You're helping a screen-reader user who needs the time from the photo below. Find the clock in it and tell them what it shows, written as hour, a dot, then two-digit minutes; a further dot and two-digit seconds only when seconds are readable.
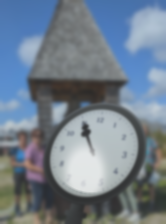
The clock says 10.55
